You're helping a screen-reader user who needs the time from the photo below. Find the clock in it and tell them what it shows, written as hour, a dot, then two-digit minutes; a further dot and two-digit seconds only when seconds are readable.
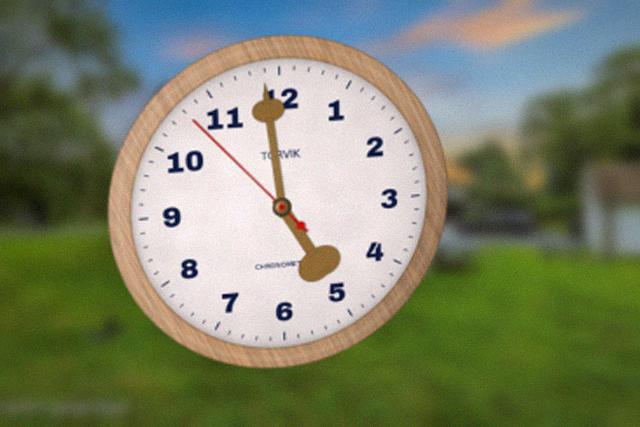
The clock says 4.58.53
